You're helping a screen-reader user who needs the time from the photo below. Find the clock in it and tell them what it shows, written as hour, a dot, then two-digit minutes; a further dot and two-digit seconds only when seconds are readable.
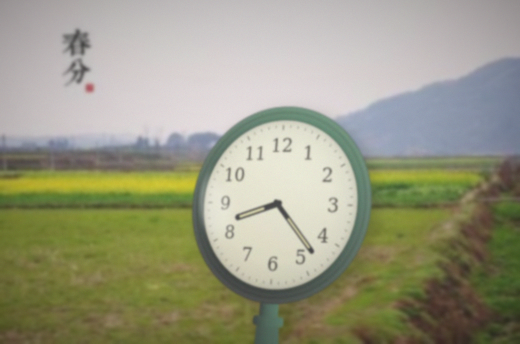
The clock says 8.23
